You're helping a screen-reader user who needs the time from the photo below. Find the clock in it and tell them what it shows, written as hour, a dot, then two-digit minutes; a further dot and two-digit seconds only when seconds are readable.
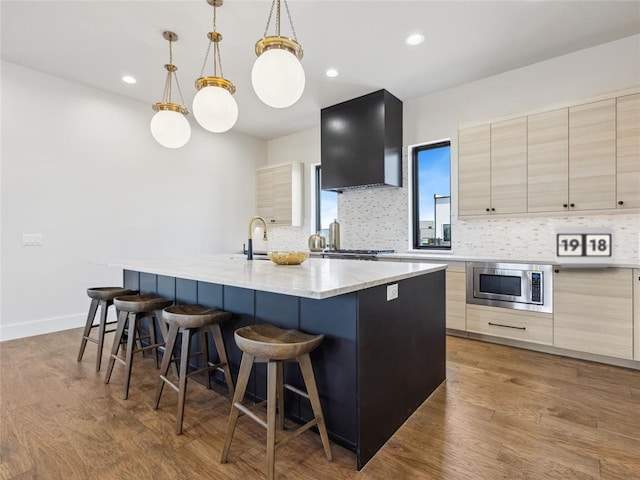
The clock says 19.18
